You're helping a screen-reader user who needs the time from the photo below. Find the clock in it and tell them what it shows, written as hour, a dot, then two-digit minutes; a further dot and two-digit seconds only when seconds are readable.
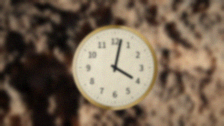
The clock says 4.02
